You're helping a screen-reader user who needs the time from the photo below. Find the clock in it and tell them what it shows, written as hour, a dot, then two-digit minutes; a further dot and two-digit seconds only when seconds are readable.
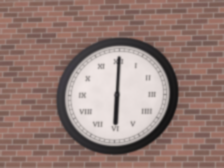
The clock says 6.00
